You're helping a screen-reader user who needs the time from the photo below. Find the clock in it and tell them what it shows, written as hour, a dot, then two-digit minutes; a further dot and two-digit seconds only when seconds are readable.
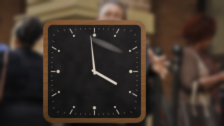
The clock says 3.59
